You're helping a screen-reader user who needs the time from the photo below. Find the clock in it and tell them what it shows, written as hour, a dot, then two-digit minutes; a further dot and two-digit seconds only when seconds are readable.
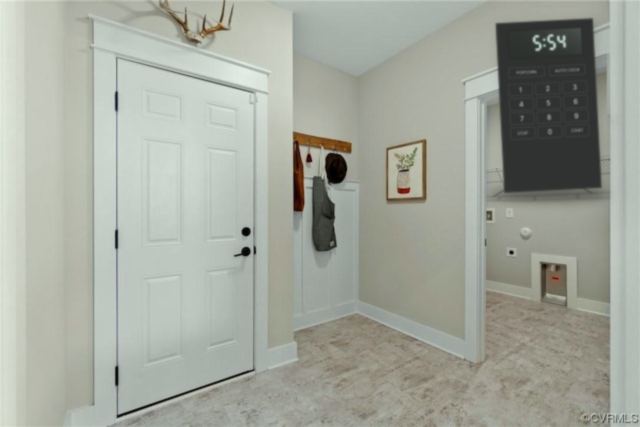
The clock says 5.54
